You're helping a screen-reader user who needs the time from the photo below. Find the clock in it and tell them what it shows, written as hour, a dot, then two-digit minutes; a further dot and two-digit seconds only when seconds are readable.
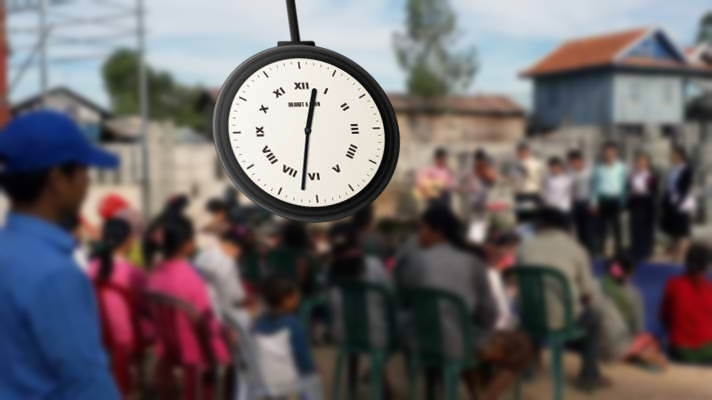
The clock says 12.32
